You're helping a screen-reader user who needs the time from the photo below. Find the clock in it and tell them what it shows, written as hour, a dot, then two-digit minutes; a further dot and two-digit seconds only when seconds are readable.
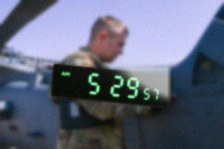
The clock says 5.29.57
